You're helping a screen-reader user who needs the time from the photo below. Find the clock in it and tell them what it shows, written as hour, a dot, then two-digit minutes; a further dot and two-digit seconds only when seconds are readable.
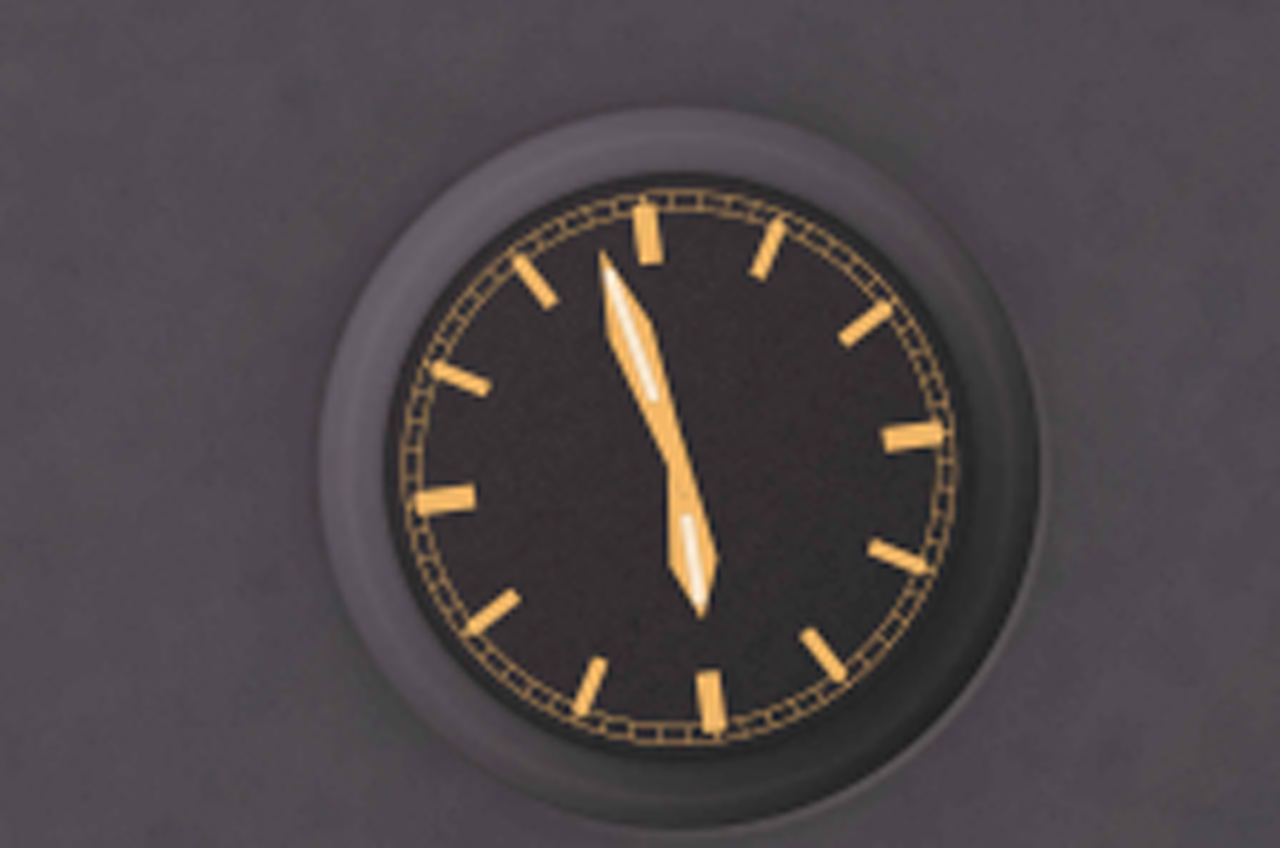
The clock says 5.58
